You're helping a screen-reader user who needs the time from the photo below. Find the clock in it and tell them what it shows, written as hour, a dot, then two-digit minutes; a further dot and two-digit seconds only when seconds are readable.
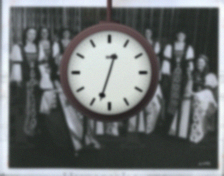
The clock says 12.33
